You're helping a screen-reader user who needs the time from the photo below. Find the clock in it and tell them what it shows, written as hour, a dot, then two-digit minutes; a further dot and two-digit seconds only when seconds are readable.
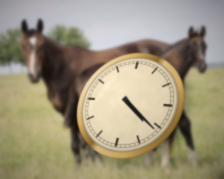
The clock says 4.21
